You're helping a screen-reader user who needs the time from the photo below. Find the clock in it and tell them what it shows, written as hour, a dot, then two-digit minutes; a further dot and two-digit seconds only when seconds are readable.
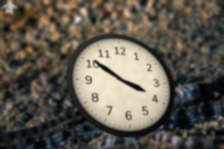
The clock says 3.51
